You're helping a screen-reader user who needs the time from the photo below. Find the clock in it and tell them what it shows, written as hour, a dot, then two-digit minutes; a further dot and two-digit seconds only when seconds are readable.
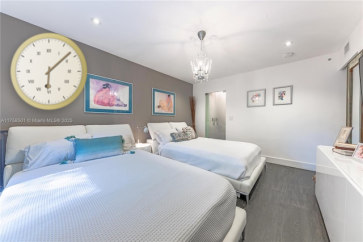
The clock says 6.08
